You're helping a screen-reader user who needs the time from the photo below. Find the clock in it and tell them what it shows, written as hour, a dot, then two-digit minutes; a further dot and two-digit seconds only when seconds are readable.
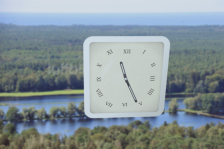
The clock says 11.26
